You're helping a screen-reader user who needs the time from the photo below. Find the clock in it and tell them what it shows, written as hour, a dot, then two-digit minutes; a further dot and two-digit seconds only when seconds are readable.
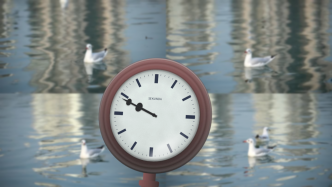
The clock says 9.49
